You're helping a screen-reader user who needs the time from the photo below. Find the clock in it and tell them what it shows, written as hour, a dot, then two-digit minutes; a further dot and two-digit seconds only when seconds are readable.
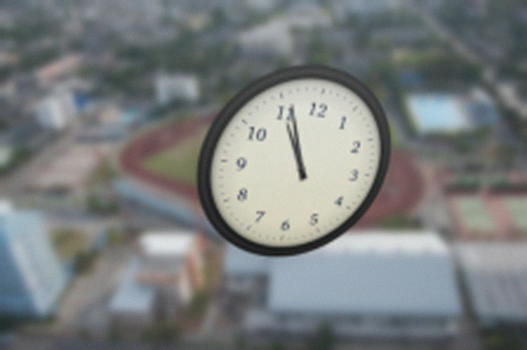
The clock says 10.56
